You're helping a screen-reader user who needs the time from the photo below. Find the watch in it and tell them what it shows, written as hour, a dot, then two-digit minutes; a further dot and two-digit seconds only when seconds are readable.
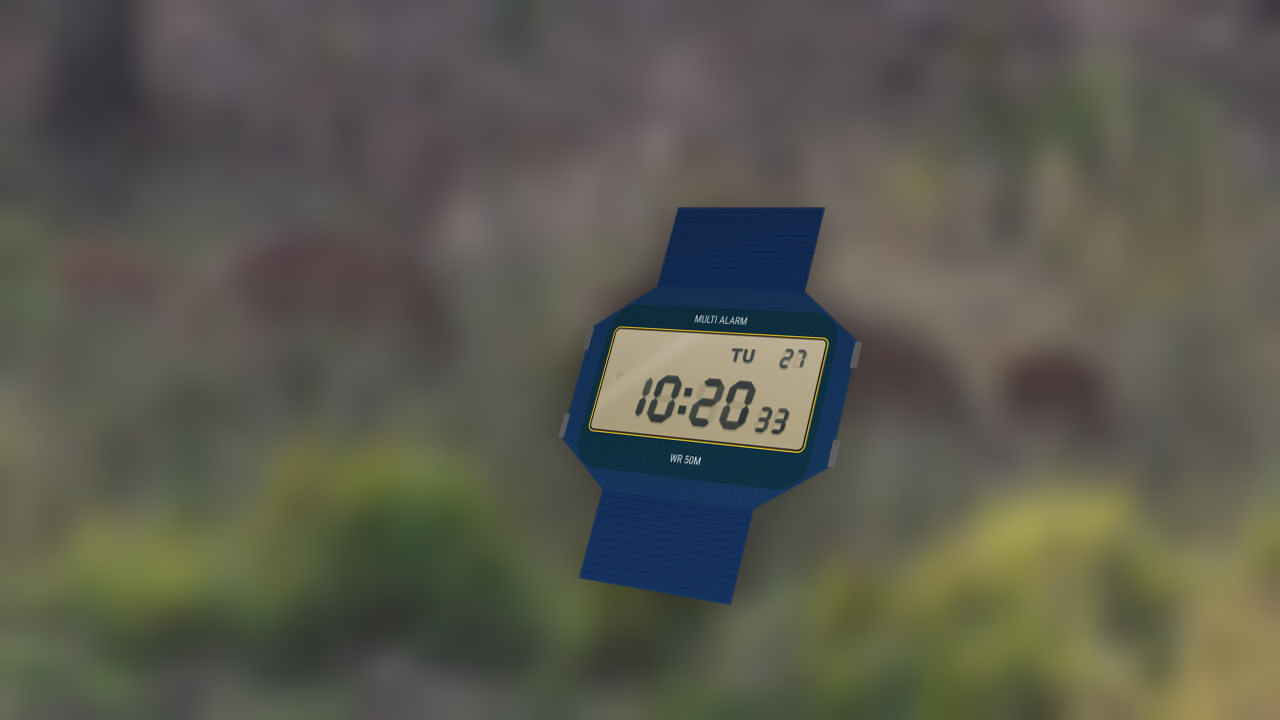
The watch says 10.20.33
